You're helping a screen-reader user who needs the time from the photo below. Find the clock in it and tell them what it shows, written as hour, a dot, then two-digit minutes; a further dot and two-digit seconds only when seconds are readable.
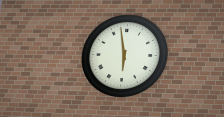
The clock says 5.58
